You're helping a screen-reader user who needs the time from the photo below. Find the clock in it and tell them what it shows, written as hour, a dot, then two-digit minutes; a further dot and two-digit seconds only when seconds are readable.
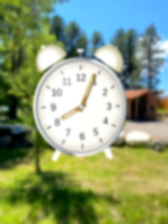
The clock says 8.04
